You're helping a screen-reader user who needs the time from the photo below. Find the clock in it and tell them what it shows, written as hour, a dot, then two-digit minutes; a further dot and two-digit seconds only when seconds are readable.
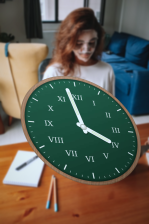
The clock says 3.58
